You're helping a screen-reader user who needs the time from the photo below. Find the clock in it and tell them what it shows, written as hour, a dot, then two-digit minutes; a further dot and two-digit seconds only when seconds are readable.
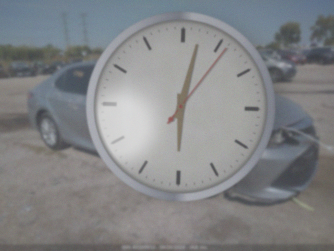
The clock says 6.02.06
